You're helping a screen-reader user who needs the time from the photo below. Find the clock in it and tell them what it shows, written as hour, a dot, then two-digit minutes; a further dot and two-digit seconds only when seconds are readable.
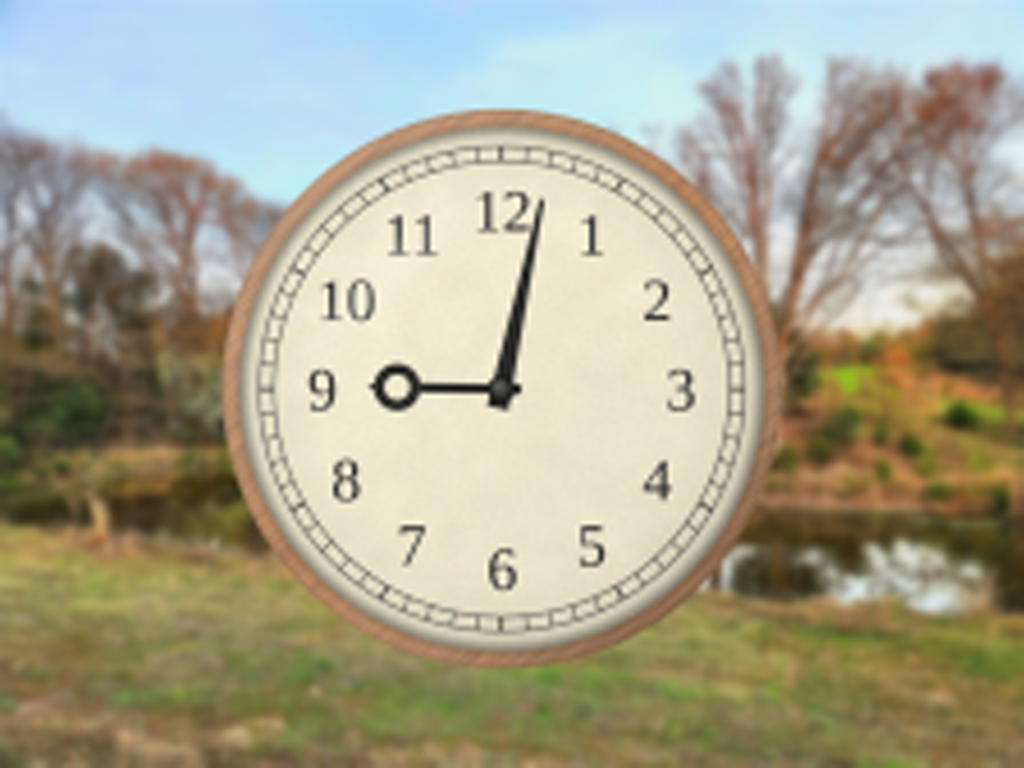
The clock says 9.02
